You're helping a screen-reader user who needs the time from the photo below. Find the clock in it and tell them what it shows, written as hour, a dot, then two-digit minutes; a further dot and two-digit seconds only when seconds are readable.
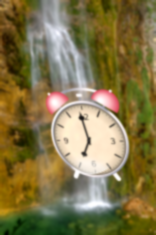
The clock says 6.59
